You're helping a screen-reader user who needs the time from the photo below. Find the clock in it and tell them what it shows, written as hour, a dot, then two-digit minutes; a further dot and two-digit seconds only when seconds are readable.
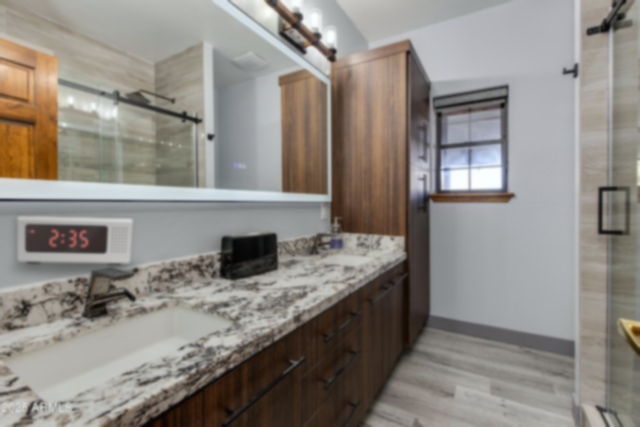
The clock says 2.35
